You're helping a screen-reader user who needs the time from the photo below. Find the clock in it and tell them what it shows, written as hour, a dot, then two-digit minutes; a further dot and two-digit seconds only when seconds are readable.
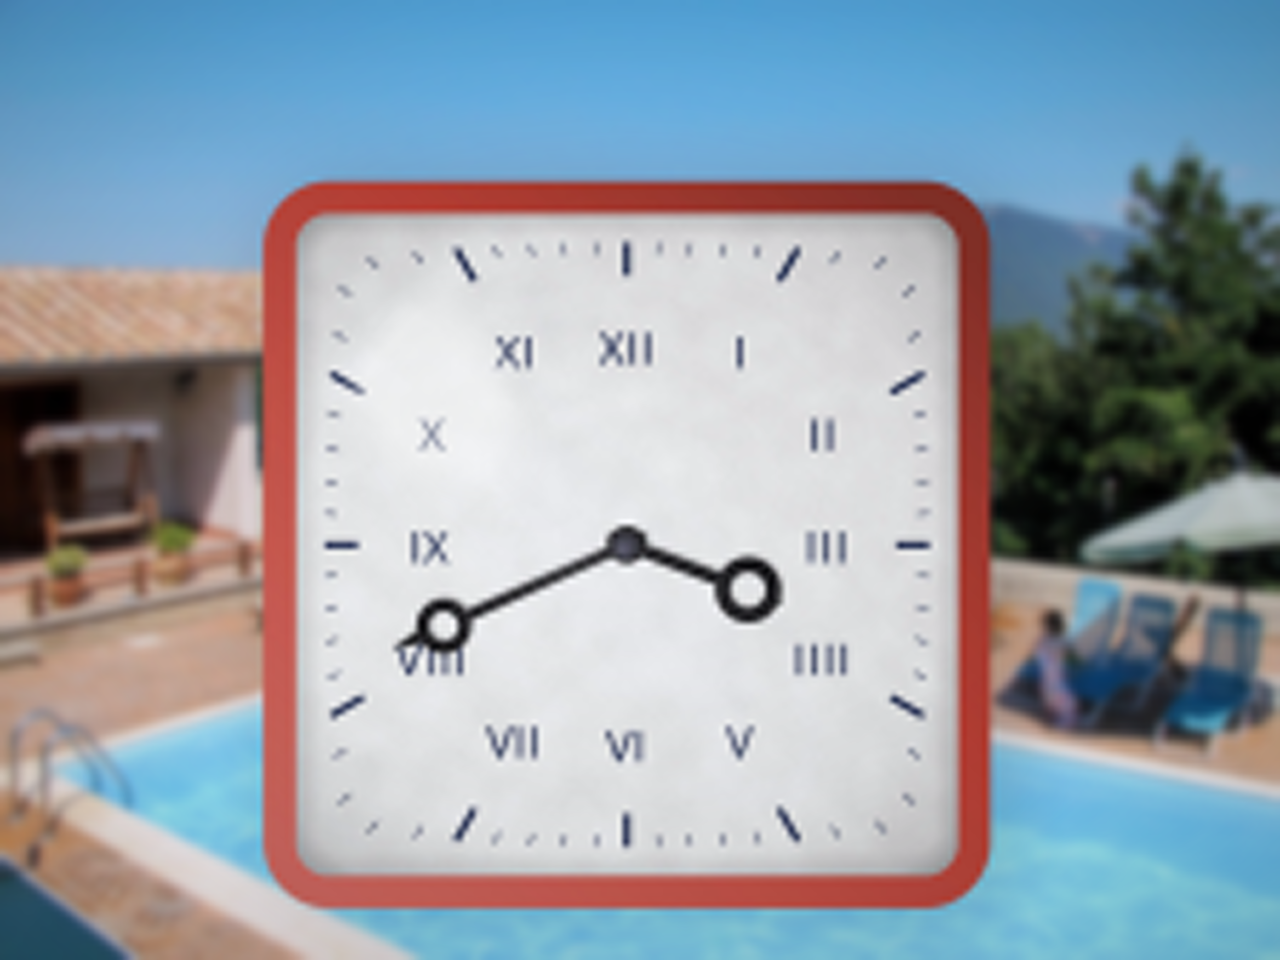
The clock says 3.41
